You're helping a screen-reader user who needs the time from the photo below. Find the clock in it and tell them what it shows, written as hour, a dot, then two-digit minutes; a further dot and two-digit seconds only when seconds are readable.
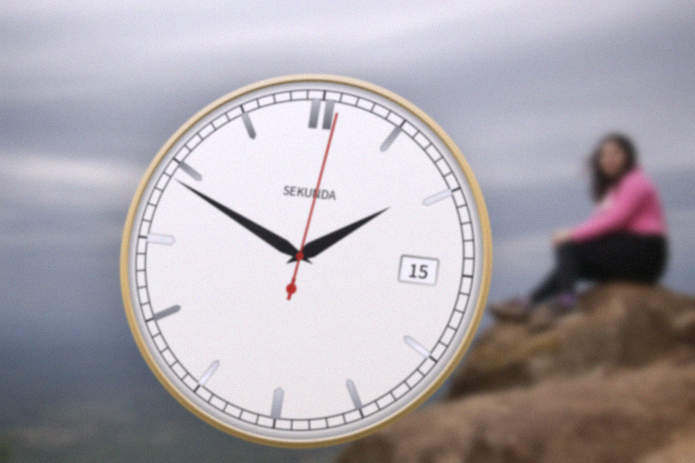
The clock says 1.49.01
